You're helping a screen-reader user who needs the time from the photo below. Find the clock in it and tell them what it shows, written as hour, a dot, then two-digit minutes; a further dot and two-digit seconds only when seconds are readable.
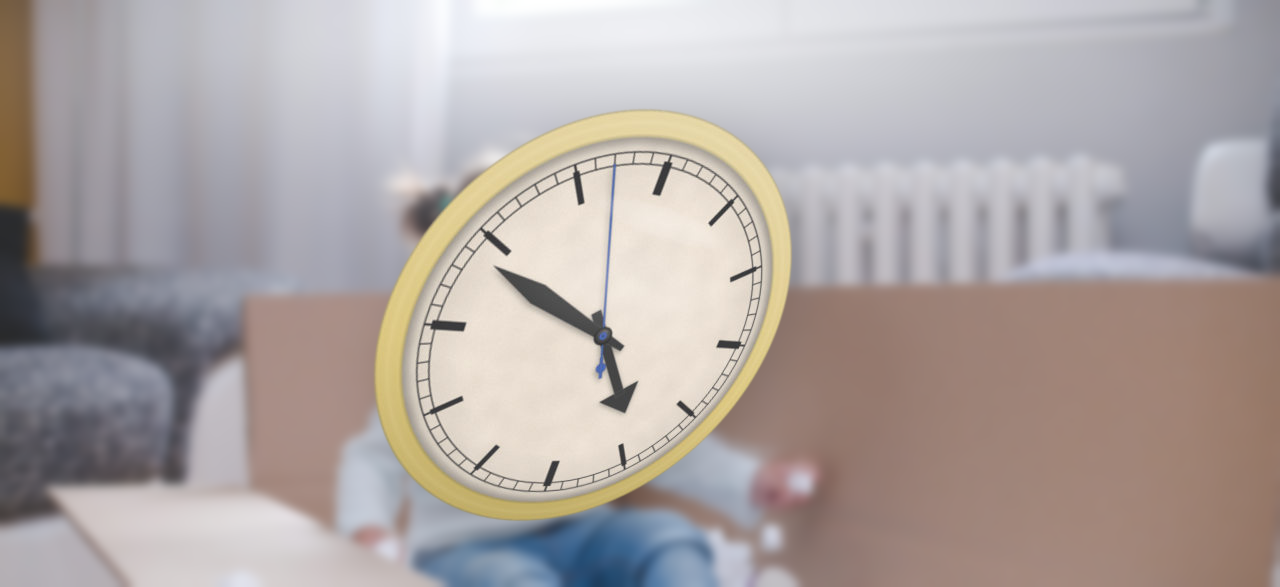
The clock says 4.48.57
